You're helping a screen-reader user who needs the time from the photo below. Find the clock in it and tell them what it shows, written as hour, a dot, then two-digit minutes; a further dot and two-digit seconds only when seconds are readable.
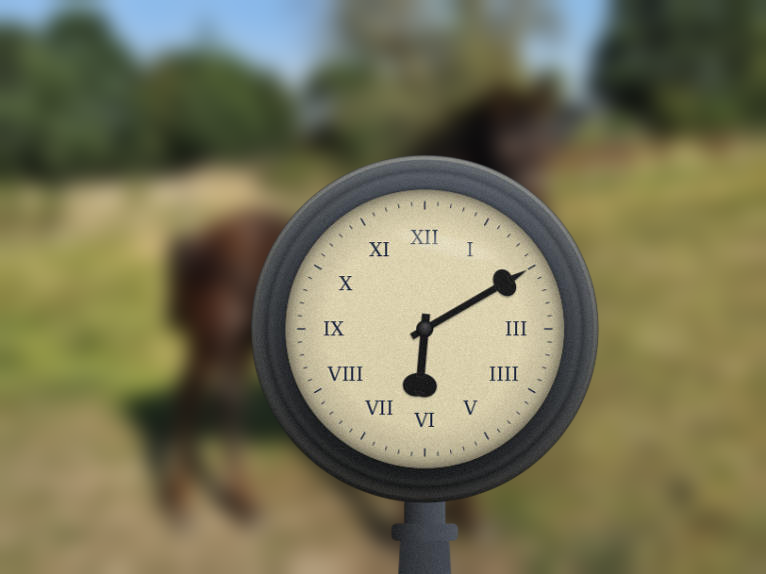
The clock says 6.10
